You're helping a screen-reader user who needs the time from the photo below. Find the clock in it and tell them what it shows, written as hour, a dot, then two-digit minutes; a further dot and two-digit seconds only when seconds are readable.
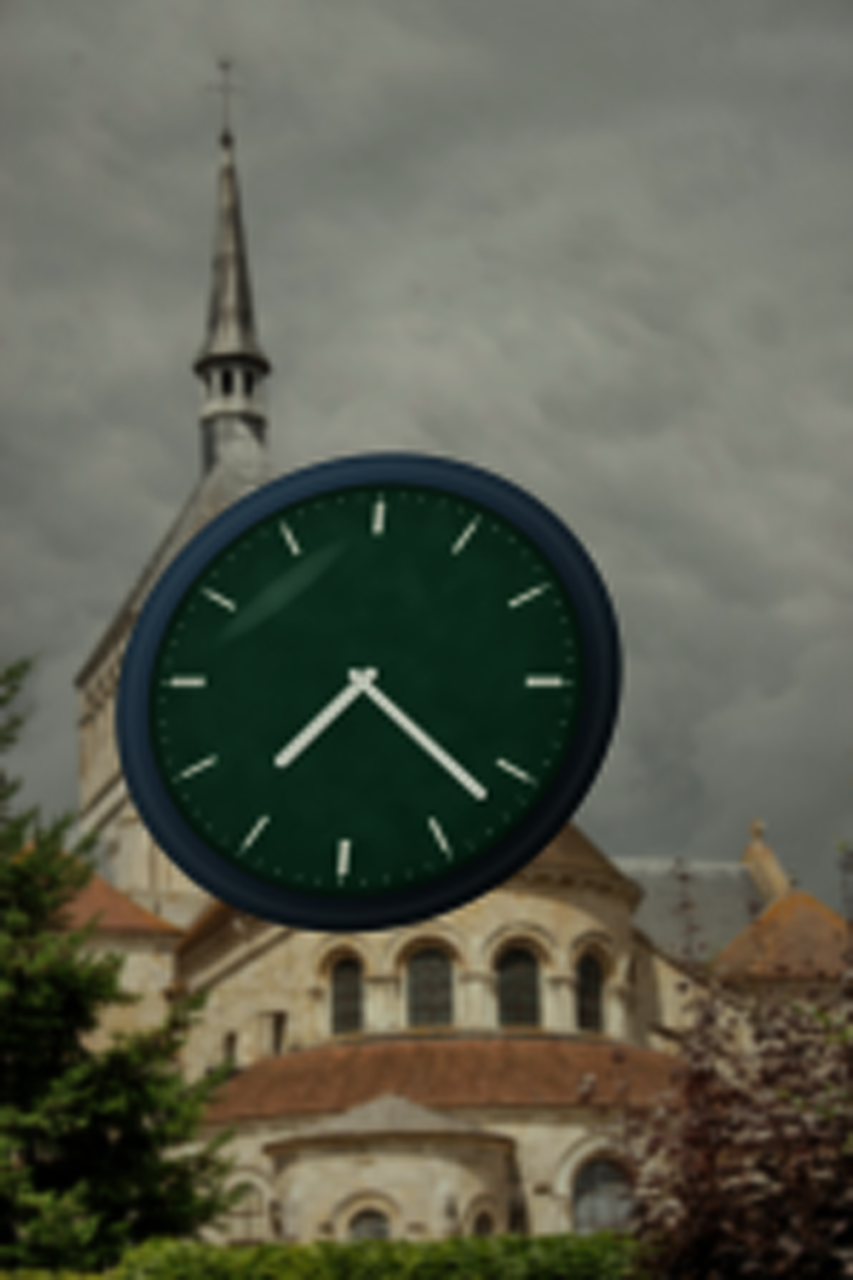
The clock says 7.22
